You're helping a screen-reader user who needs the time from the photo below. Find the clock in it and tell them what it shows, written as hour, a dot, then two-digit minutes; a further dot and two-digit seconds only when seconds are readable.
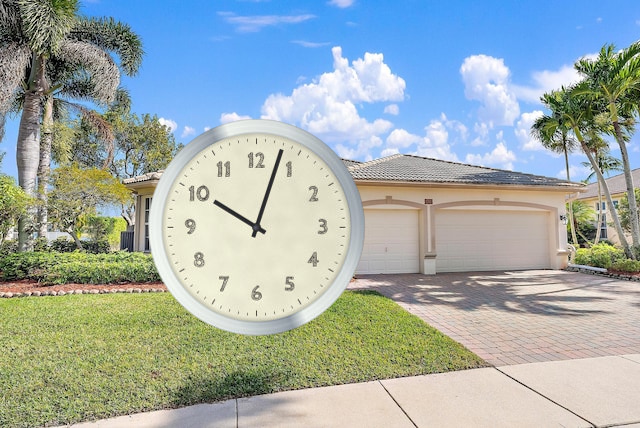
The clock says 10.03
